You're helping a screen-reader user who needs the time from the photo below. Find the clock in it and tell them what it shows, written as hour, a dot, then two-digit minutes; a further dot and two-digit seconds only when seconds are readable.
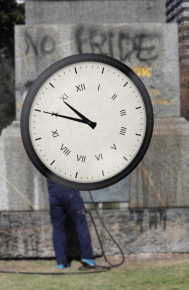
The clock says 10.50
